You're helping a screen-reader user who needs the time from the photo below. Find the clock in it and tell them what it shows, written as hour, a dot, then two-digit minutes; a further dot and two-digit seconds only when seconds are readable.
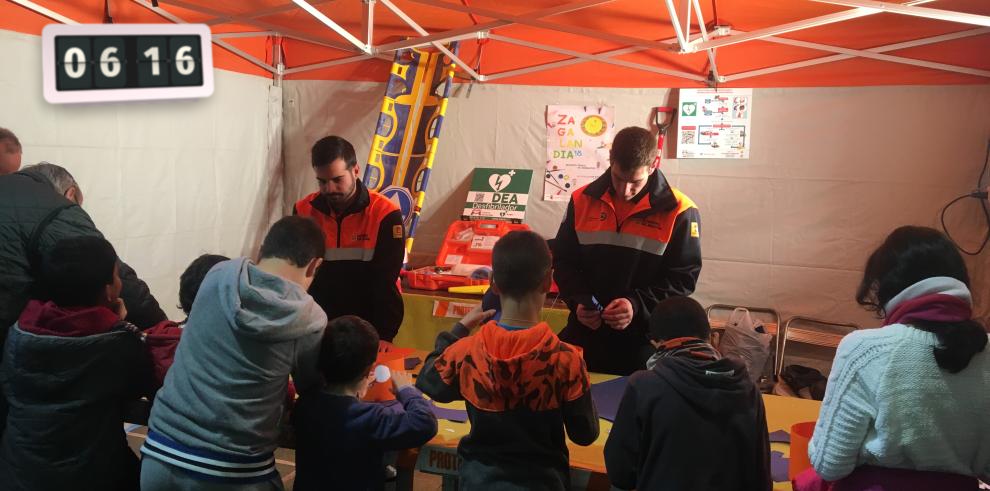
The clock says 6.16
